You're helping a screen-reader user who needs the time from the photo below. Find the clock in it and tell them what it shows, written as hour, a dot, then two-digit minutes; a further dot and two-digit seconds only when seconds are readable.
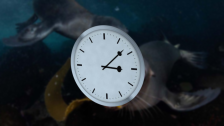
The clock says 3.08
